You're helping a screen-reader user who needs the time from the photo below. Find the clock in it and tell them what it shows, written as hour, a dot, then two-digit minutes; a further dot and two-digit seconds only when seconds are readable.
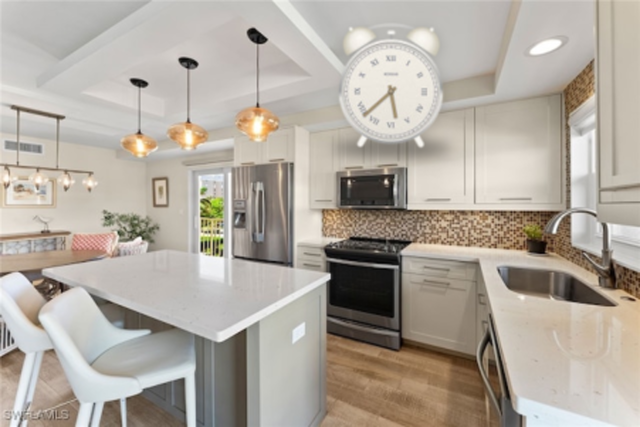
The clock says 5.38
